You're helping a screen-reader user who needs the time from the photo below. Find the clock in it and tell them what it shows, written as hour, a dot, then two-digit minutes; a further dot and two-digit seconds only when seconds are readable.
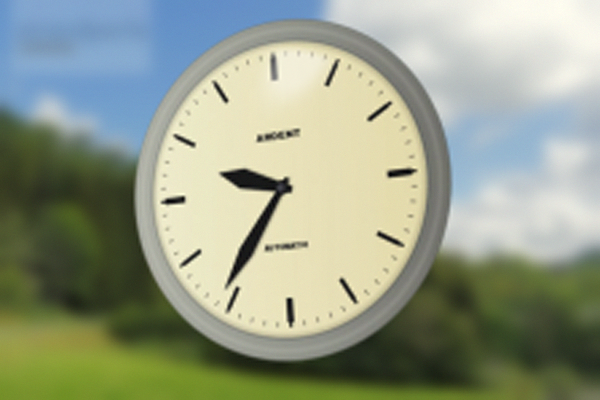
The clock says 9.36
